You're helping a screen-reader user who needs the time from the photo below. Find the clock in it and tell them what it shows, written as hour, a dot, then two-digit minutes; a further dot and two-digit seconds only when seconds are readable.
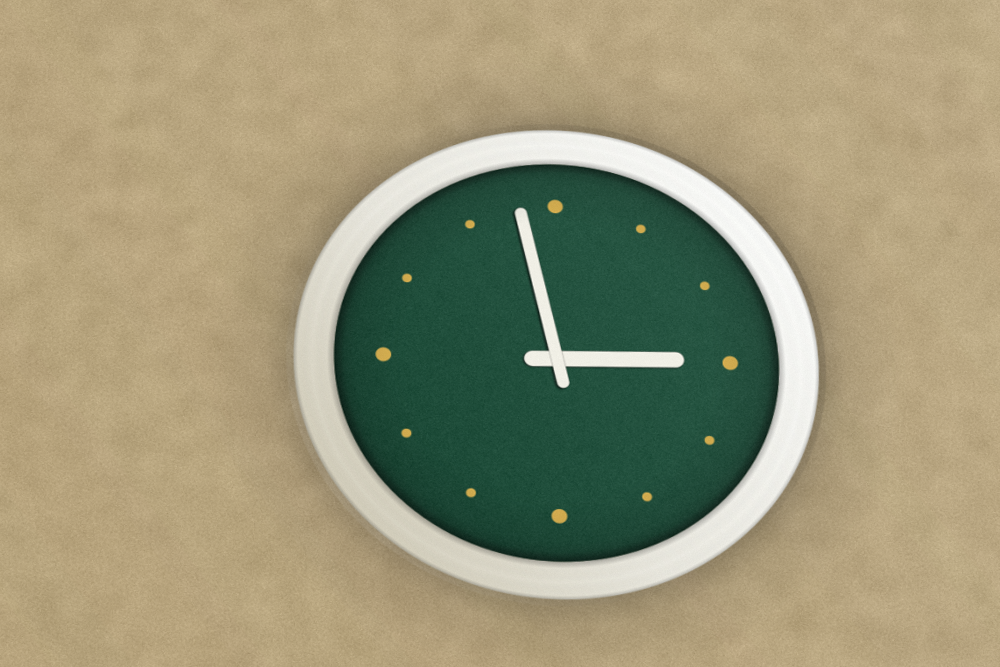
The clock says 2.58
